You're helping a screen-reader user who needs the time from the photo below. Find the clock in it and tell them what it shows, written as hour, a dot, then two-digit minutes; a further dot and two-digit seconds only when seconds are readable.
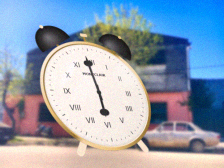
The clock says 5.59
